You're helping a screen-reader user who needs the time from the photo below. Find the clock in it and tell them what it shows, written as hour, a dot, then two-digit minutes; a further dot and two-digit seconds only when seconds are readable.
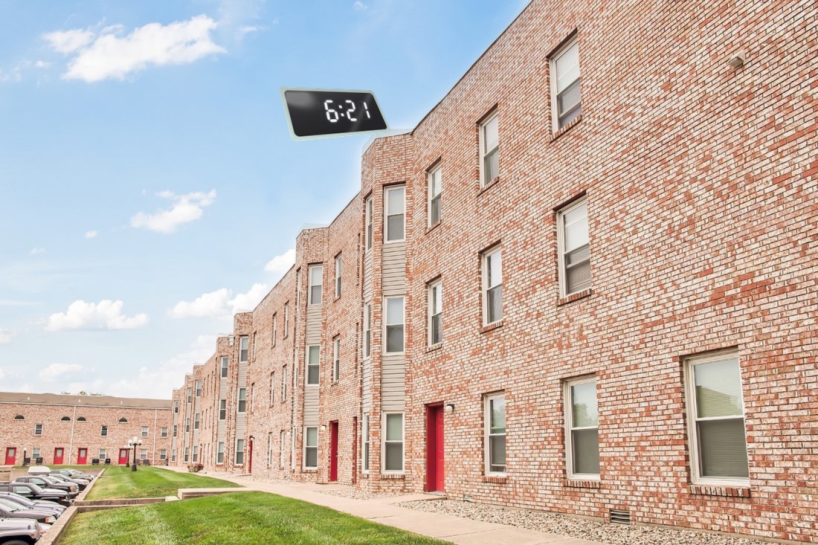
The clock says 6.21
